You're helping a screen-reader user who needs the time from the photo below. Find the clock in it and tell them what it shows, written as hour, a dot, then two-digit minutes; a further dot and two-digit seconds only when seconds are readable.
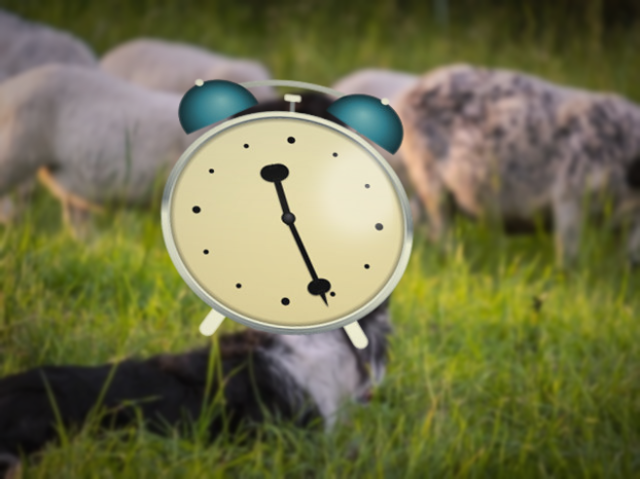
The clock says 11.26
